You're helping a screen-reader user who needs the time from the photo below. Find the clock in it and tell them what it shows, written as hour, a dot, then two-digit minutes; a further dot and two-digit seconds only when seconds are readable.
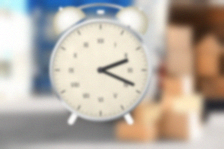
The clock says 2.19
